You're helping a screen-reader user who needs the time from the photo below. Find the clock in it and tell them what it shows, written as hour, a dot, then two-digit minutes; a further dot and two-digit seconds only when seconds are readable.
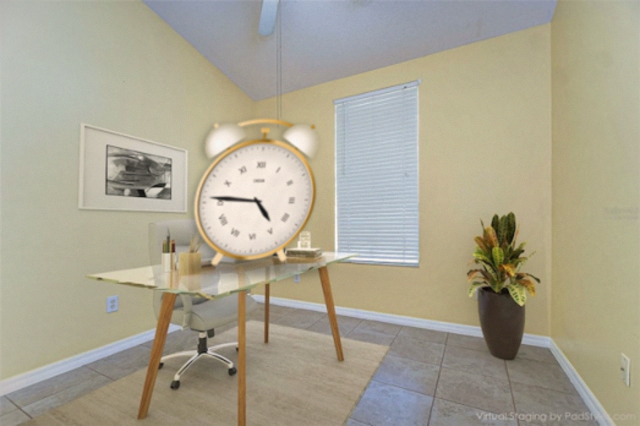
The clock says 4.46
